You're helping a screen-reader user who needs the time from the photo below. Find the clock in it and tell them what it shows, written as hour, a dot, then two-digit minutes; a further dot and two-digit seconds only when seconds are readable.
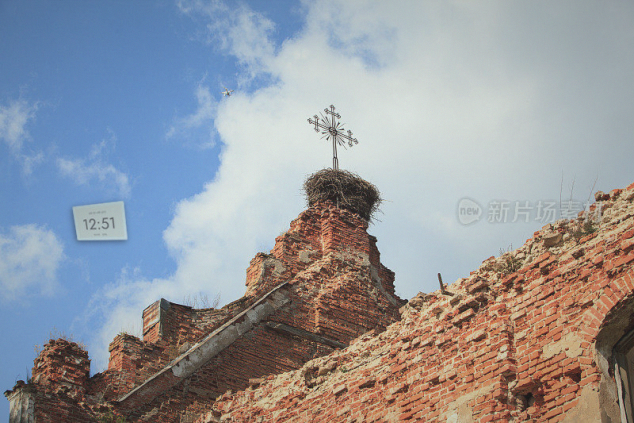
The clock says 12.51
